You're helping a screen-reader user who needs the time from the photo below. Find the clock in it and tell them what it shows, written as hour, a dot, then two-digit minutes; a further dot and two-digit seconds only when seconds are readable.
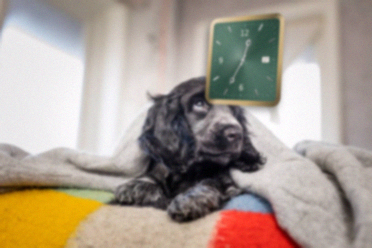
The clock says 12.35
